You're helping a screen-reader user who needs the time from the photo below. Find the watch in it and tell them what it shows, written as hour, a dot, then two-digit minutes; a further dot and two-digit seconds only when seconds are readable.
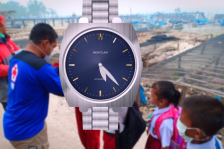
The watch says 5.23
